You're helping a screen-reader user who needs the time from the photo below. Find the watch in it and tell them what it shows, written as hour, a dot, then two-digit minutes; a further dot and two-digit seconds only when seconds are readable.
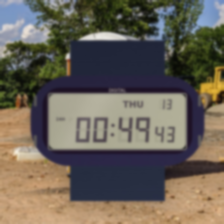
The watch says 0.49.43
